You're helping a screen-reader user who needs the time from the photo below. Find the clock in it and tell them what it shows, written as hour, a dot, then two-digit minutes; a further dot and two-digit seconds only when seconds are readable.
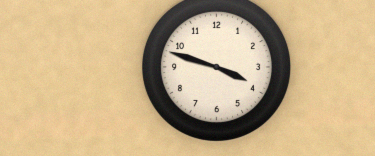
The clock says 3.48
